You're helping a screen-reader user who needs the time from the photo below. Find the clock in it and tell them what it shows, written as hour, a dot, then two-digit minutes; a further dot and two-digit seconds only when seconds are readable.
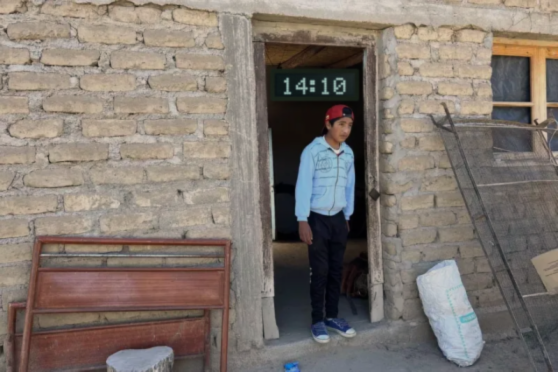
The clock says 14.10
